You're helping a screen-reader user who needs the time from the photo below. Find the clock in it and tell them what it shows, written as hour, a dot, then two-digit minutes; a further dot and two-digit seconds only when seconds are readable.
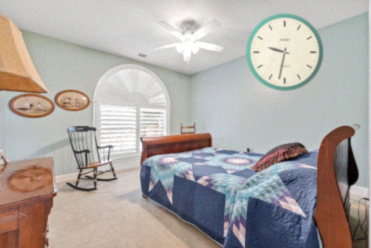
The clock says 9.32
